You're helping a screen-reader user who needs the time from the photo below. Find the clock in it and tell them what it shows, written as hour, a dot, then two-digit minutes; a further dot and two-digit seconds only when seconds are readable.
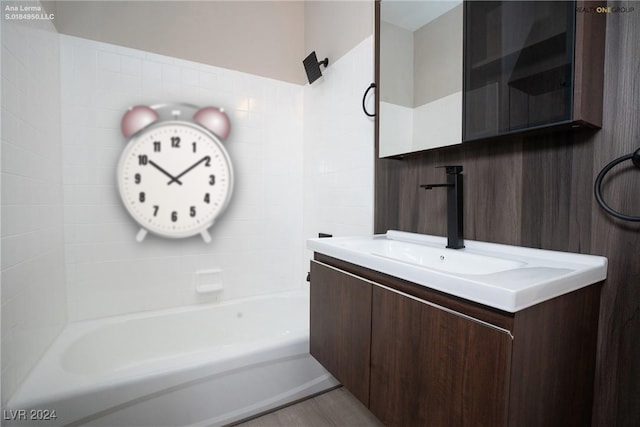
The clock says 10.09
